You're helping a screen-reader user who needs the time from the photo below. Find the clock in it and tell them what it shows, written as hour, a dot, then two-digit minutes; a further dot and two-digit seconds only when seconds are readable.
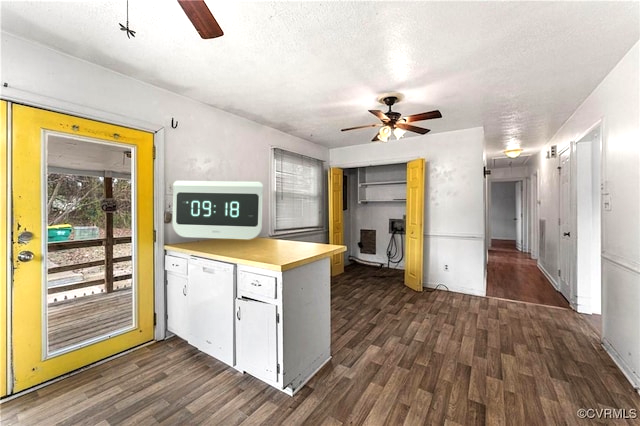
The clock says 9.18
